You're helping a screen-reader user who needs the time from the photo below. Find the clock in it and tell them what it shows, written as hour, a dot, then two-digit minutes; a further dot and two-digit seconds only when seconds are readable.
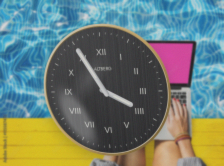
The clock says 3.55
